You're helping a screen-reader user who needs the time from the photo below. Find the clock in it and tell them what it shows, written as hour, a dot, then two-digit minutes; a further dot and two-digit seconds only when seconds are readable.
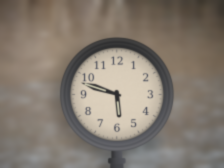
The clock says 5.48
